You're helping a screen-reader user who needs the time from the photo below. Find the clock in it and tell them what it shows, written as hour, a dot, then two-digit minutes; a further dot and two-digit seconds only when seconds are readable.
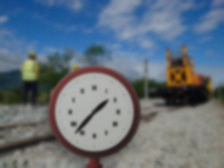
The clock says 1.37
